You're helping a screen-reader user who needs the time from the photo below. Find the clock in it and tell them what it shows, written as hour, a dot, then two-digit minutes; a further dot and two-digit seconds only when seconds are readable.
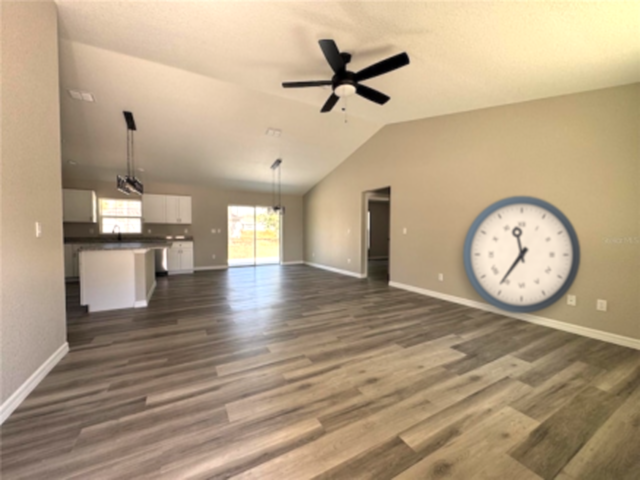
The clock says 11.36
